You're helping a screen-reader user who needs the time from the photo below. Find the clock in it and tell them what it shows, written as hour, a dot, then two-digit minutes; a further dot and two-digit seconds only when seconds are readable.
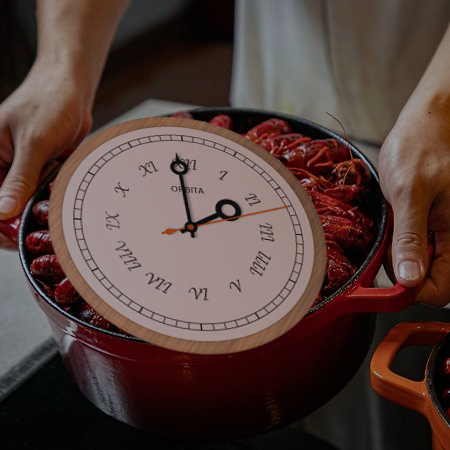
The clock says 1.59.12
